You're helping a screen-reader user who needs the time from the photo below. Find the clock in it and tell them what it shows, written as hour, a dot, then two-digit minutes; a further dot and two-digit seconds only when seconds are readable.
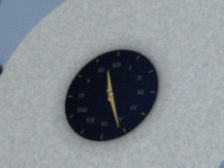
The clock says 11.26
